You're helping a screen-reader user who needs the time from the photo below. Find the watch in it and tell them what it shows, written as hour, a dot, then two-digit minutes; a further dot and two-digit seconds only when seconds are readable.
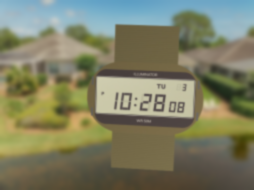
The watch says 10.28.08
